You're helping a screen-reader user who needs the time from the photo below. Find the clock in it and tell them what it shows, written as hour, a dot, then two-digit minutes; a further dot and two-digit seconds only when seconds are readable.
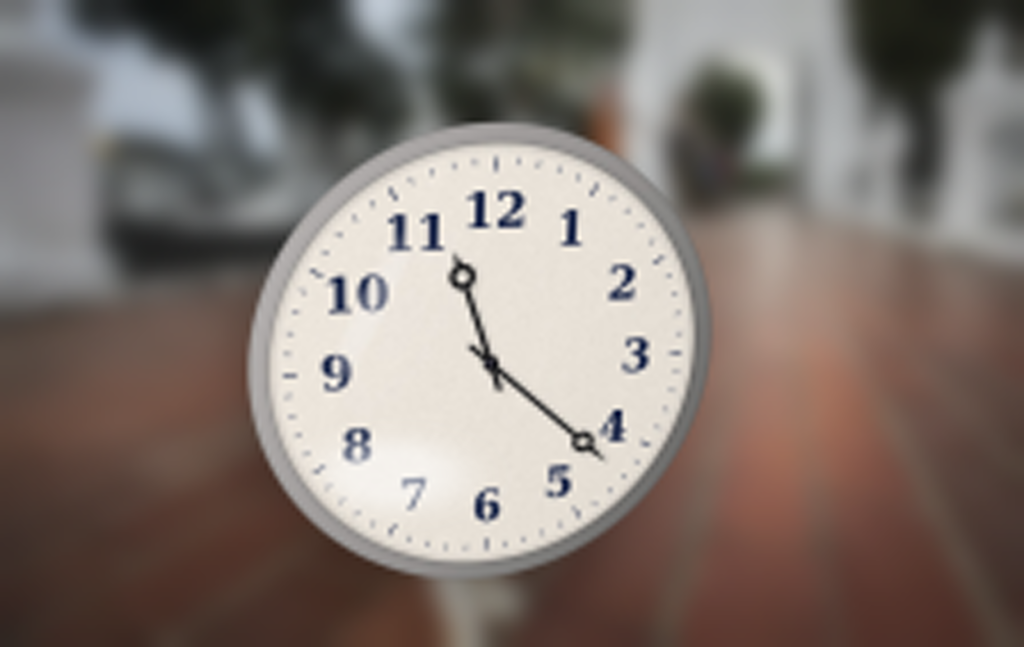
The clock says 11.22
